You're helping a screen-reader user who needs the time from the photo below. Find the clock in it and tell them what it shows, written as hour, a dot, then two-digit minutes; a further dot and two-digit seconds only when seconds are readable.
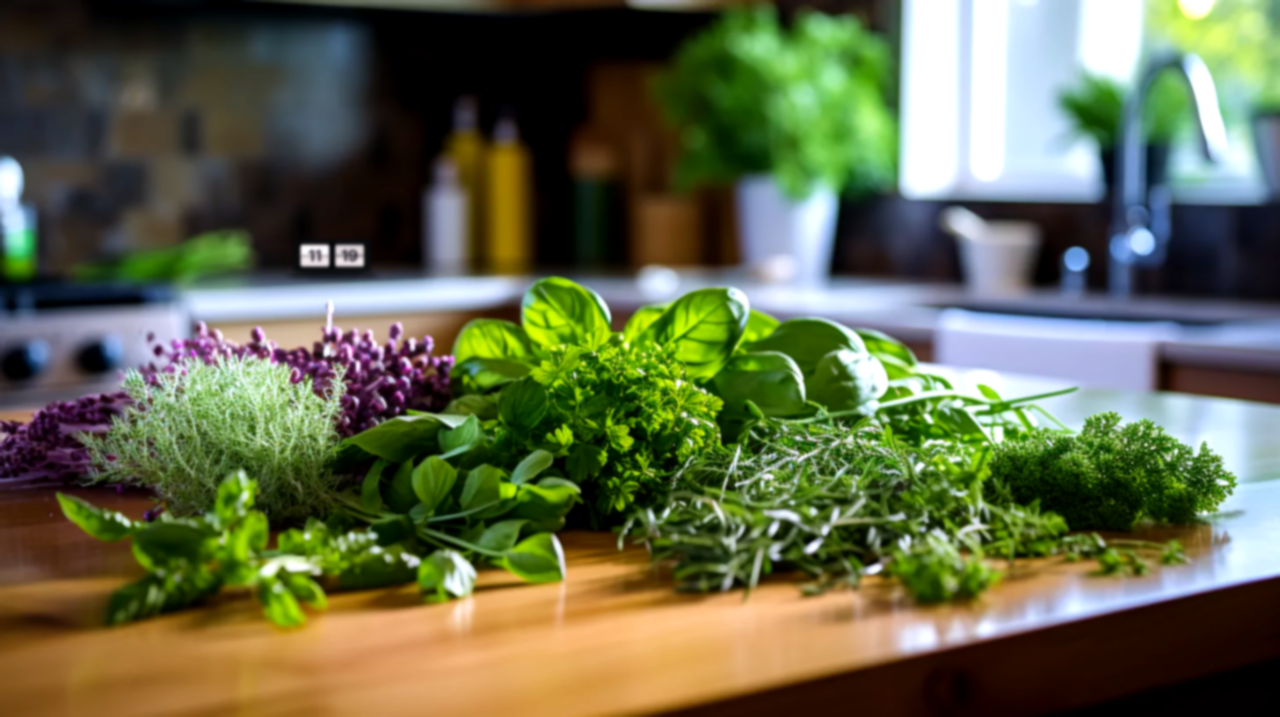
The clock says 11.19
